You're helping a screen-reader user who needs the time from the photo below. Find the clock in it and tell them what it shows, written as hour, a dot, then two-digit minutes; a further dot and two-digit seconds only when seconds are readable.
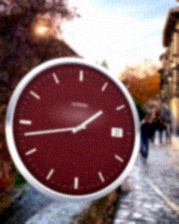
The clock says 1.43
